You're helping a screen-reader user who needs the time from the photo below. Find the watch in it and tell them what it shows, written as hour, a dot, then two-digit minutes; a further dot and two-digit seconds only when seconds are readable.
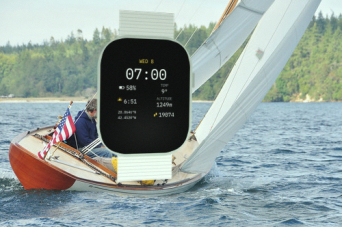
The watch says 7.00
